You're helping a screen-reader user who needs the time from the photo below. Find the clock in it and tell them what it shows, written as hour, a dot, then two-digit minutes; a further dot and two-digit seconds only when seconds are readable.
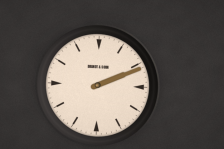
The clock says 2.11
